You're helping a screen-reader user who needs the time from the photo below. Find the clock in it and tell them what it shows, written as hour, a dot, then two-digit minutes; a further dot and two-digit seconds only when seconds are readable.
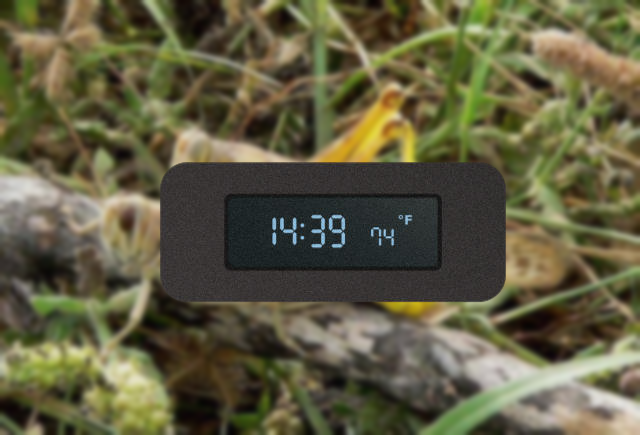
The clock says 14.39
